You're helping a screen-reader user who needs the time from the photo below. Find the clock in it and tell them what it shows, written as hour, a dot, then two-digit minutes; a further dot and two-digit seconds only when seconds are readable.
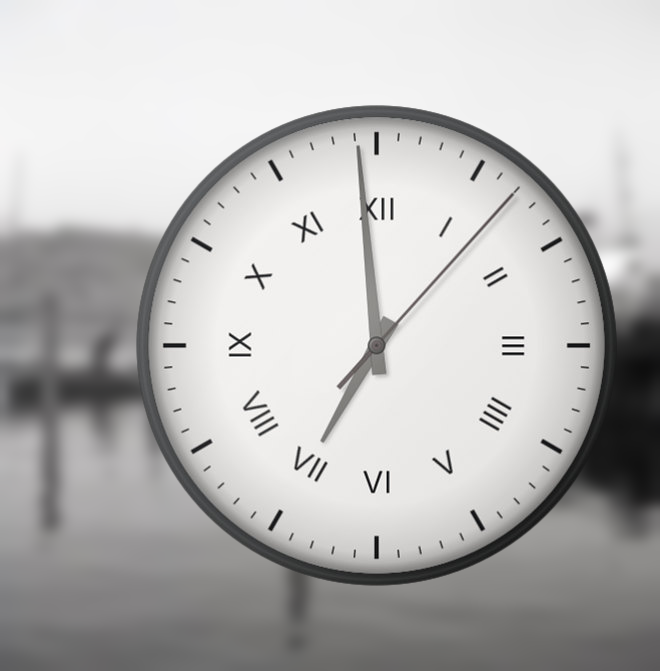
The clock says 6.59.07
